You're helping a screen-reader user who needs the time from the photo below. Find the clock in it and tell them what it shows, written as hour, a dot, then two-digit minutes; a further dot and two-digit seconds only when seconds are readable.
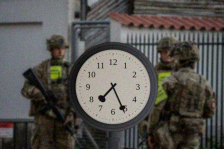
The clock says 7.26
